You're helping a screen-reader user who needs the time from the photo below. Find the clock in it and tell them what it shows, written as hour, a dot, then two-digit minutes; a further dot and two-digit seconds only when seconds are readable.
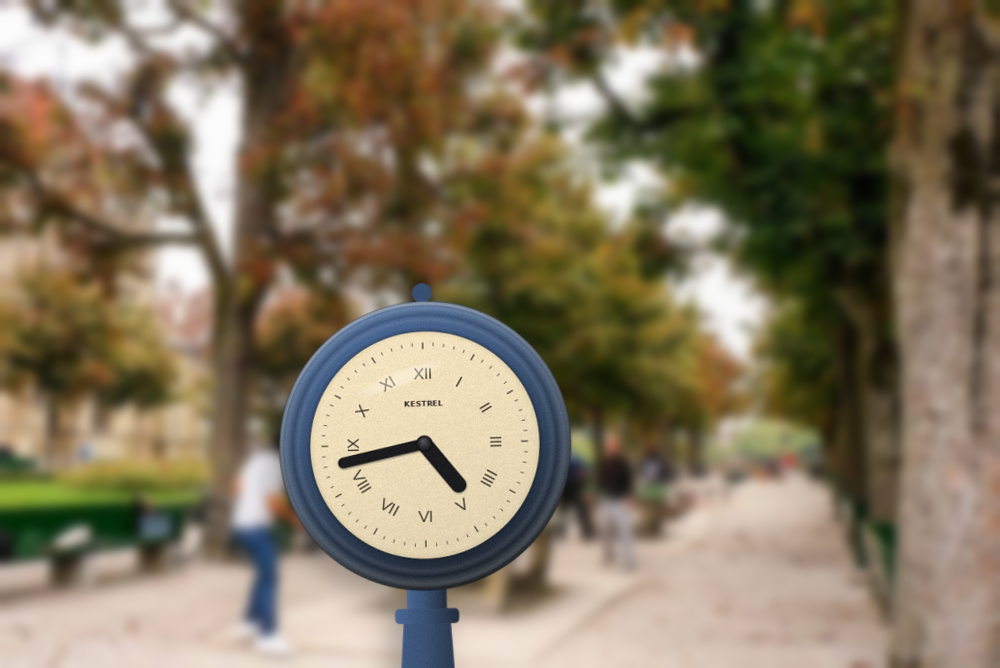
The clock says 4.43
